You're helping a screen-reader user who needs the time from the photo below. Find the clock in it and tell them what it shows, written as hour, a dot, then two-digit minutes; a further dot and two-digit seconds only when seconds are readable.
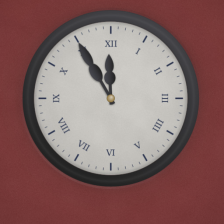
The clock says 11.55
